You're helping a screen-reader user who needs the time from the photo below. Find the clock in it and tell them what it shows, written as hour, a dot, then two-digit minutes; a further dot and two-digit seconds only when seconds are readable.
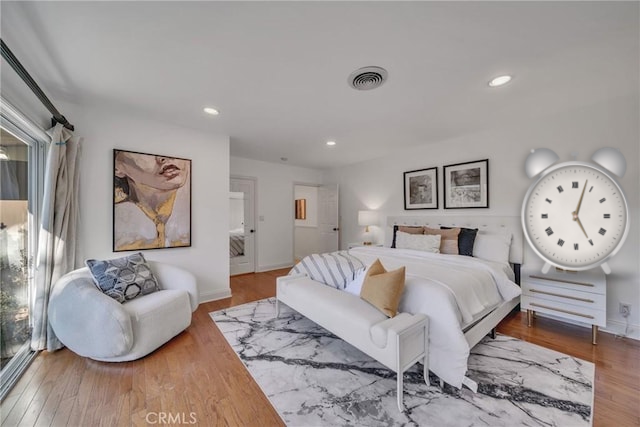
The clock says 5.03
